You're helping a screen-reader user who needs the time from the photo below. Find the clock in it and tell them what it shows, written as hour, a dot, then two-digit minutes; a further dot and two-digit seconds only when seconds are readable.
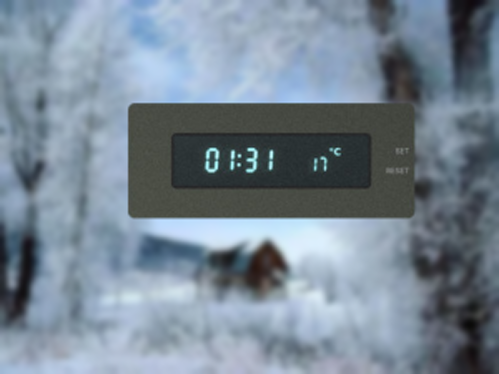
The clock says 1.31
